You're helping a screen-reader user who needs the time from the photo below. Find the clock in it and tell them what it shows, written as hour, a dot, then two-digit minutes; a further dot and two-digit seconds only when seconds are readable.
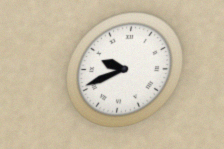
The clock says 9.41
